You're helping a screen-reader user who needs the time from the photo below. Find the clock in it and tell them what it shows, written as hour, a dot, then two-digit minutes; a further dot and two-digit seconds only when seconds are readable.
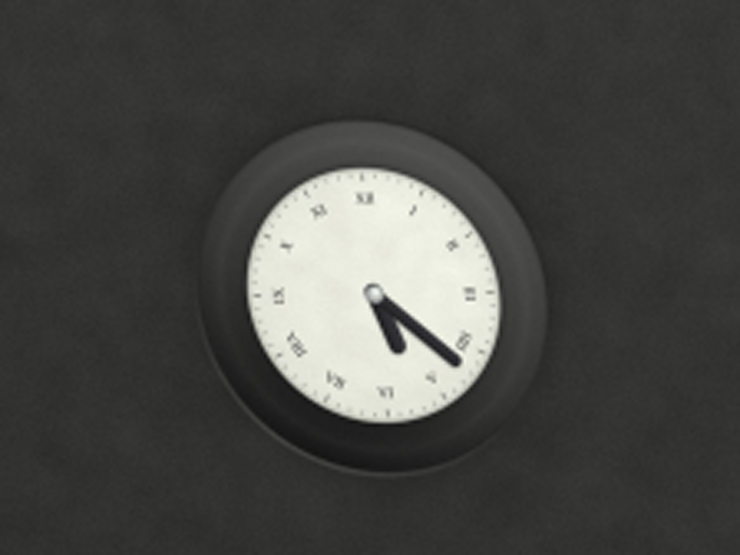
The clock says 5.22
